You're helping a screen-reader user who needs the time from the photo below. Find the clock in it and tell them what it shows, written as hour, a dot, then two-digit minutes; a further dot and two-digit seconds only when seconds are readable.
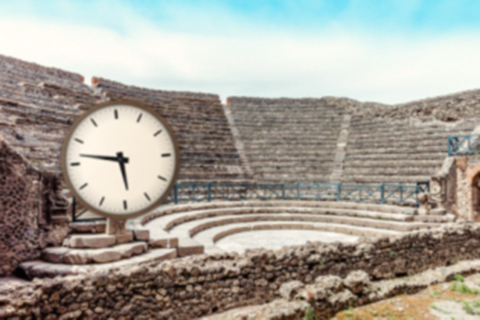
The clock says 5.47
